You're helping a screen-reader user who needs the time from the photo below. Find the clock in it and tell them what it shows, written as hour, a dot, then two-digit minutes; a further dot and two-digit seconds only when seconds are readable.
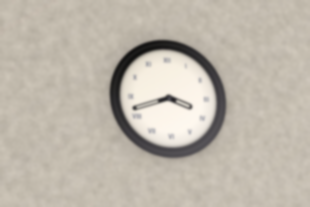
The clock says 3.42
